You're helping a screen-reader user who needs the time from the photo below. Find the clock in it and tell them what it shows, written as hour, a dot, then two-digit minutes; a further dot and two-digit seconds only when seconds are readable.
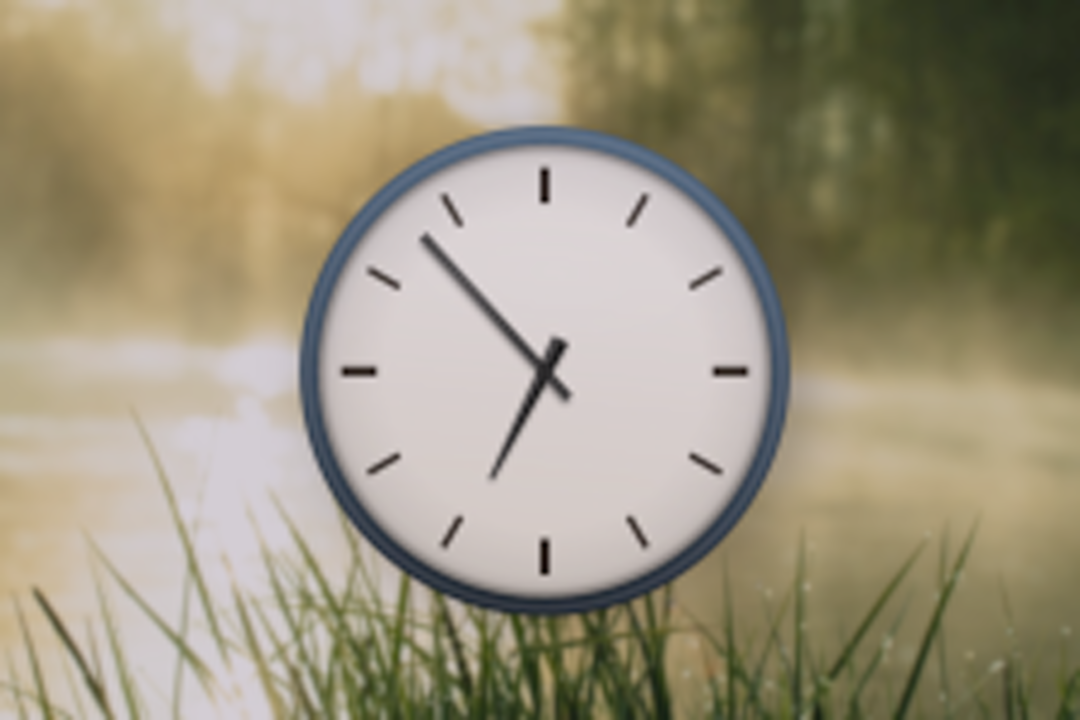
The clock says 6.53
